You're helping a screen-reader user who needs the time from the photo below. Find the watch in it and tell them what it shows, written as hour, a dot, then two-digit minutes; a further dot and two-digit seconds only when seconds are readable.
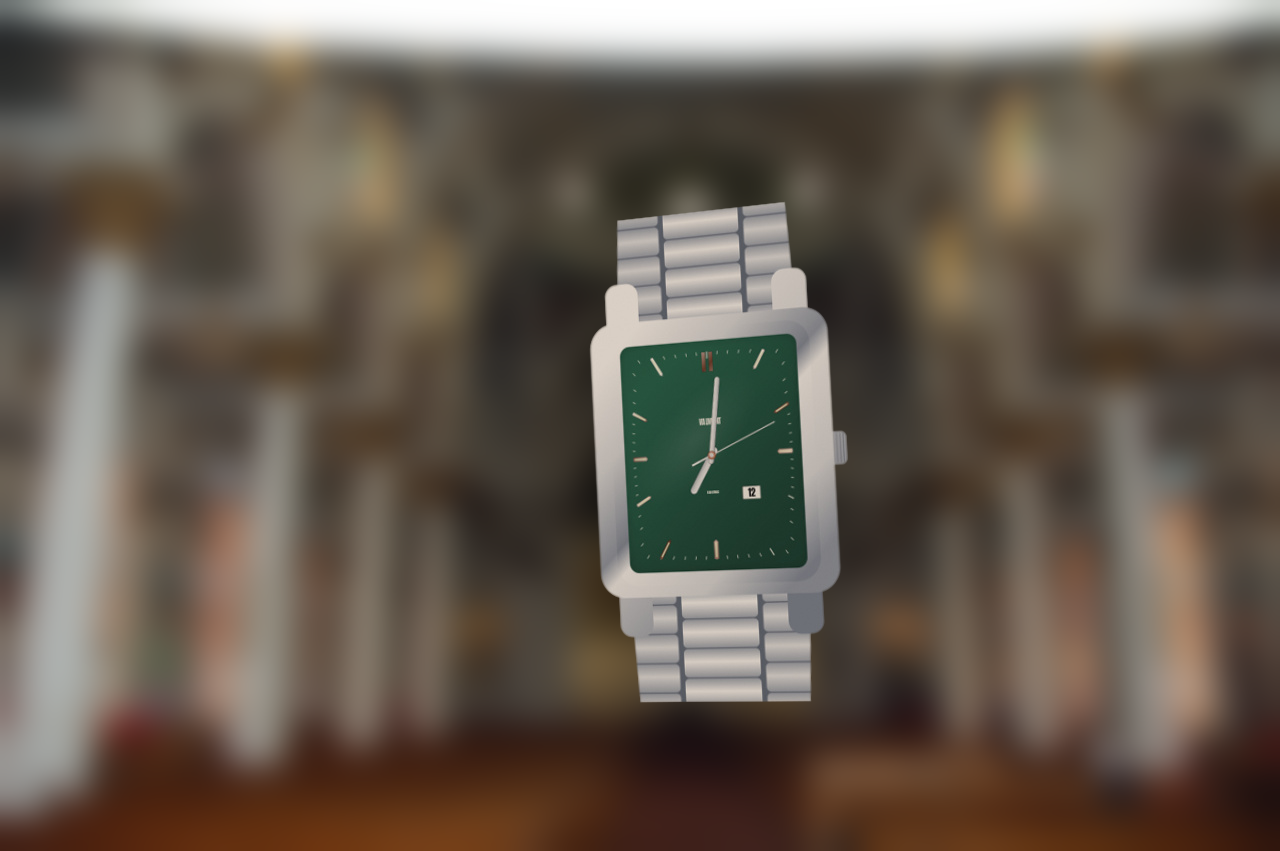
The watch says 7.01.11
